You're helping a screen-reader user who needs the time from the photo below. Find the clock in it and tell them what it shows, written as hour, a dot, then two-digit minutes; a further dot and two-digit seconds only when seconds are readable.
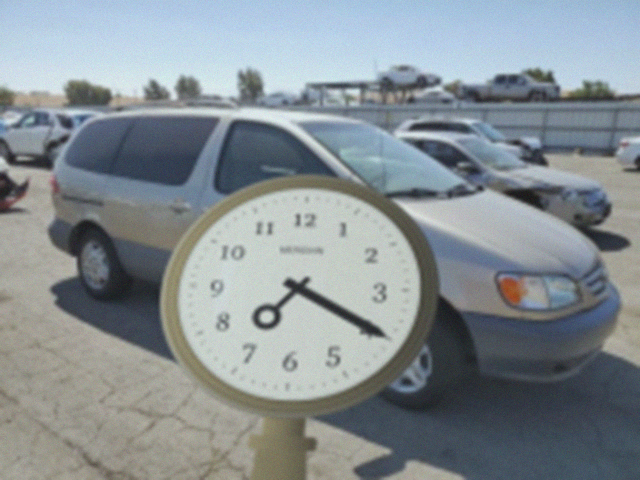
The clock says 7.20
